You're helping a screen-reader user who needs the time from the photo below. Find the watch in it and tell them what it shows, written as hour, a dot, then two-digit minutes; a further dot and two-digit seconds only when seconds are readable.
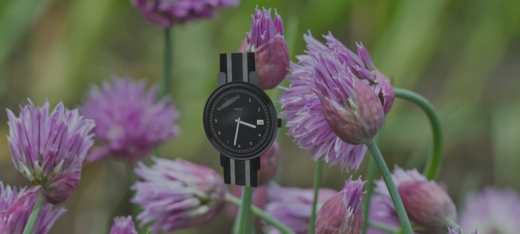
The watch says 3.32
